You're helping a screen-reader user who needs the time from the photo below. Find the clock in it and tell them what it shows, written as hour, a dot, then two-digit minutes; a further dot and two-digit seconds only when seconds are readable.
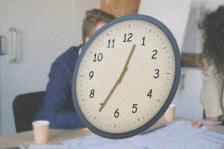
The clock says 12.35
